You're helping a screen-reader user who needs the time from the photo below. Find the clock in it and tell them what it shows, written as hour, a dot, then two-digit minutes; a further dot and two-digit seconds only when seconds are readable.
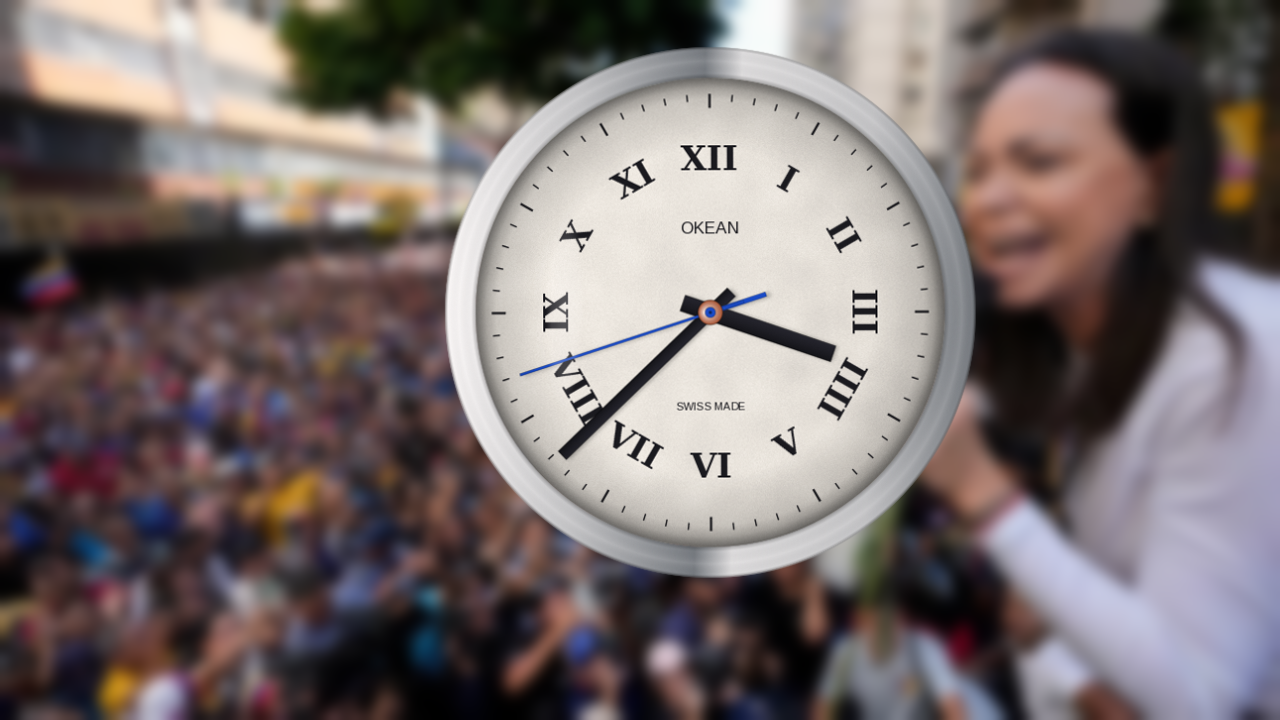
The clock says 3.37.42
